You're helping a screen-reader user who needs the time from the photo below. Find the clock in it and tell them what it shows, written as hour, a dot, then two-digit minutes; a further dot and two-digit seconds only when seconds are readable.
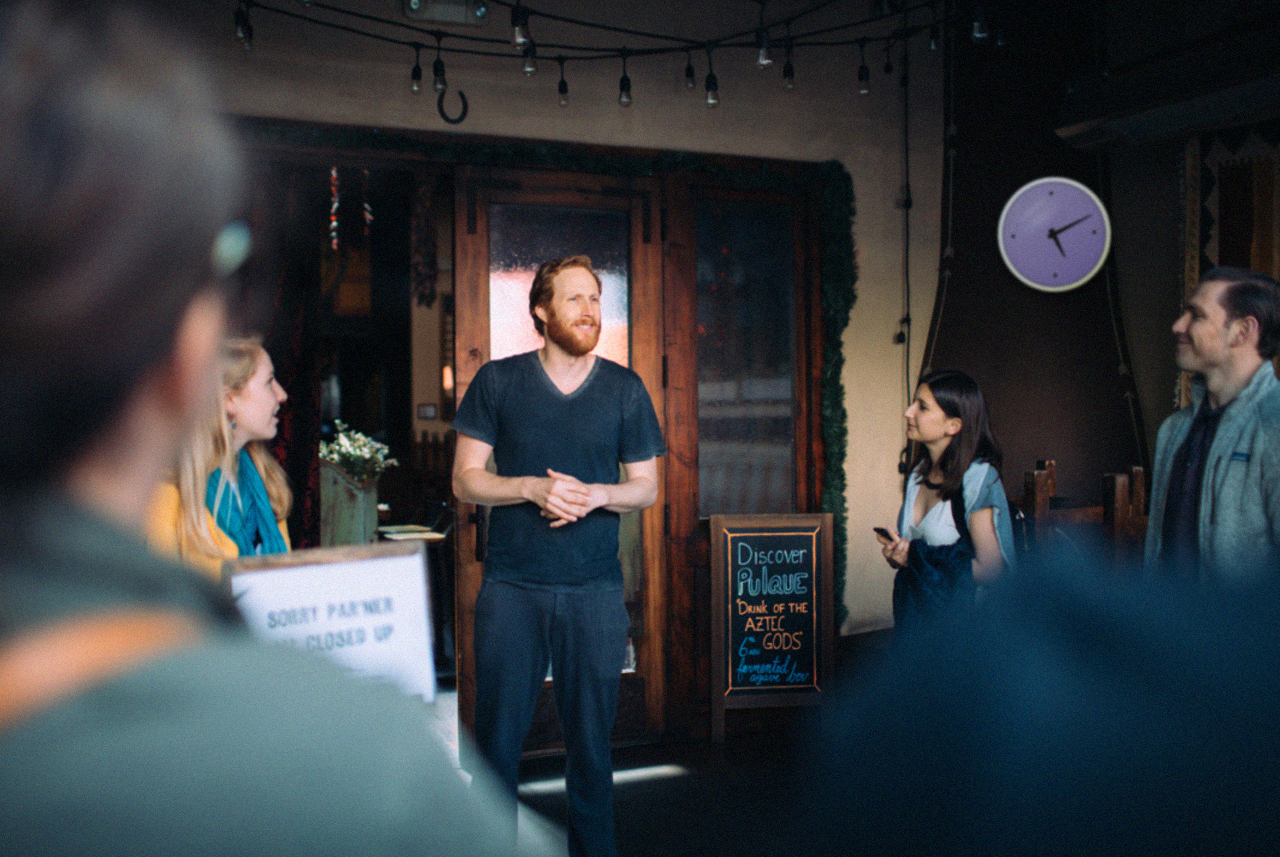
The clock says 5.11
